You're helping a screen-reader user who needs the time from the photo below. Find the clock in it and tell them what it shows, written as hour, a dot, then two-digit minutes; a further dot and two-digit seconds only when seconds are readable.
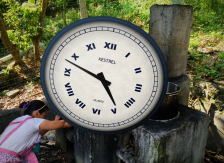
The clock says 4.48
